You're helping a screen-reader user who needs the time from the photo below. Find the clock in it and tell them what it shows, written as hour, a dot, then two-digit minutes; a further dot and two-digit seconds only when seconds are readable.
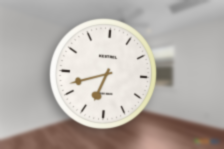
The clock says 6.42
